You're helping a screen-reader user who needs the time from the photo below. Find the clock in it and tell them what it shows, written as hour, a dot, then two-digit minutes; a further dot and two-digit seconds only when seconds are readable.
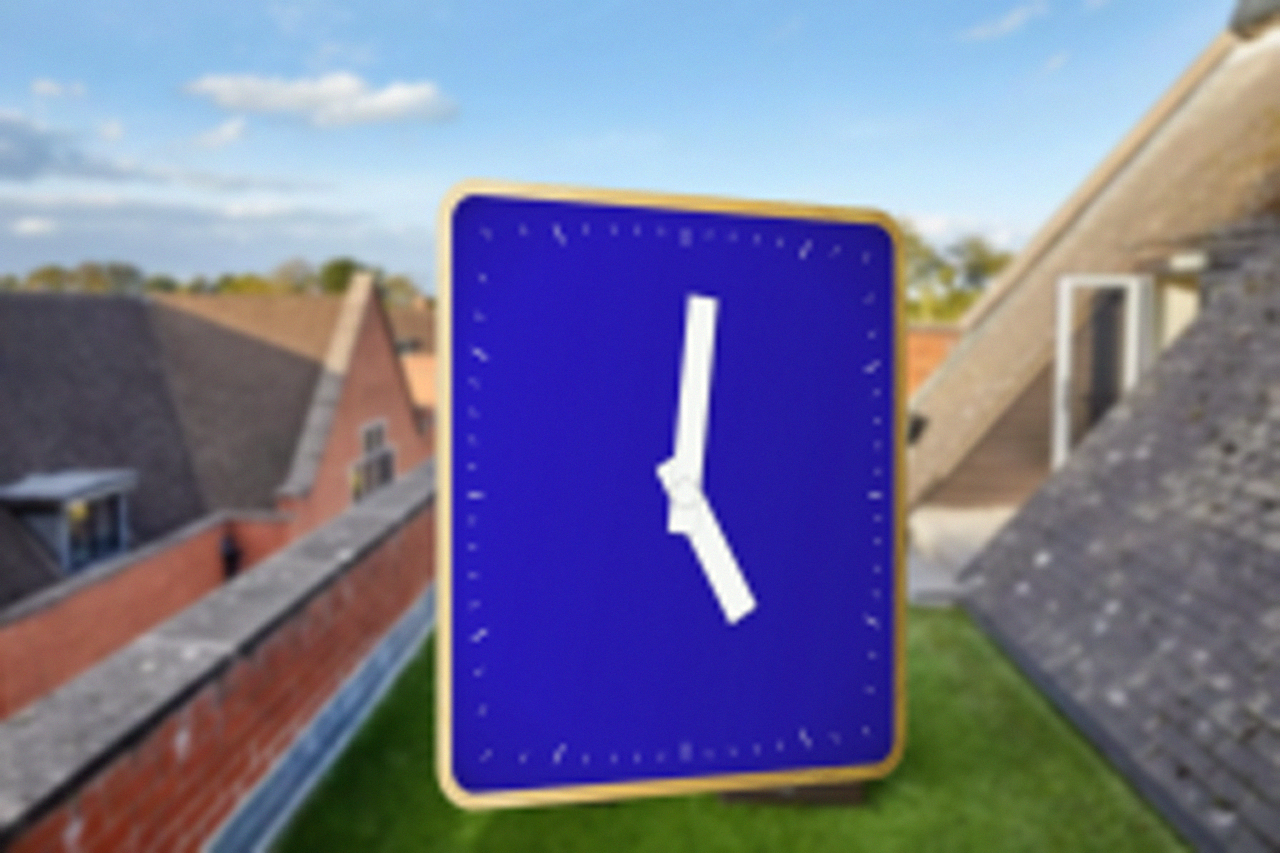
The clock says 5.01
